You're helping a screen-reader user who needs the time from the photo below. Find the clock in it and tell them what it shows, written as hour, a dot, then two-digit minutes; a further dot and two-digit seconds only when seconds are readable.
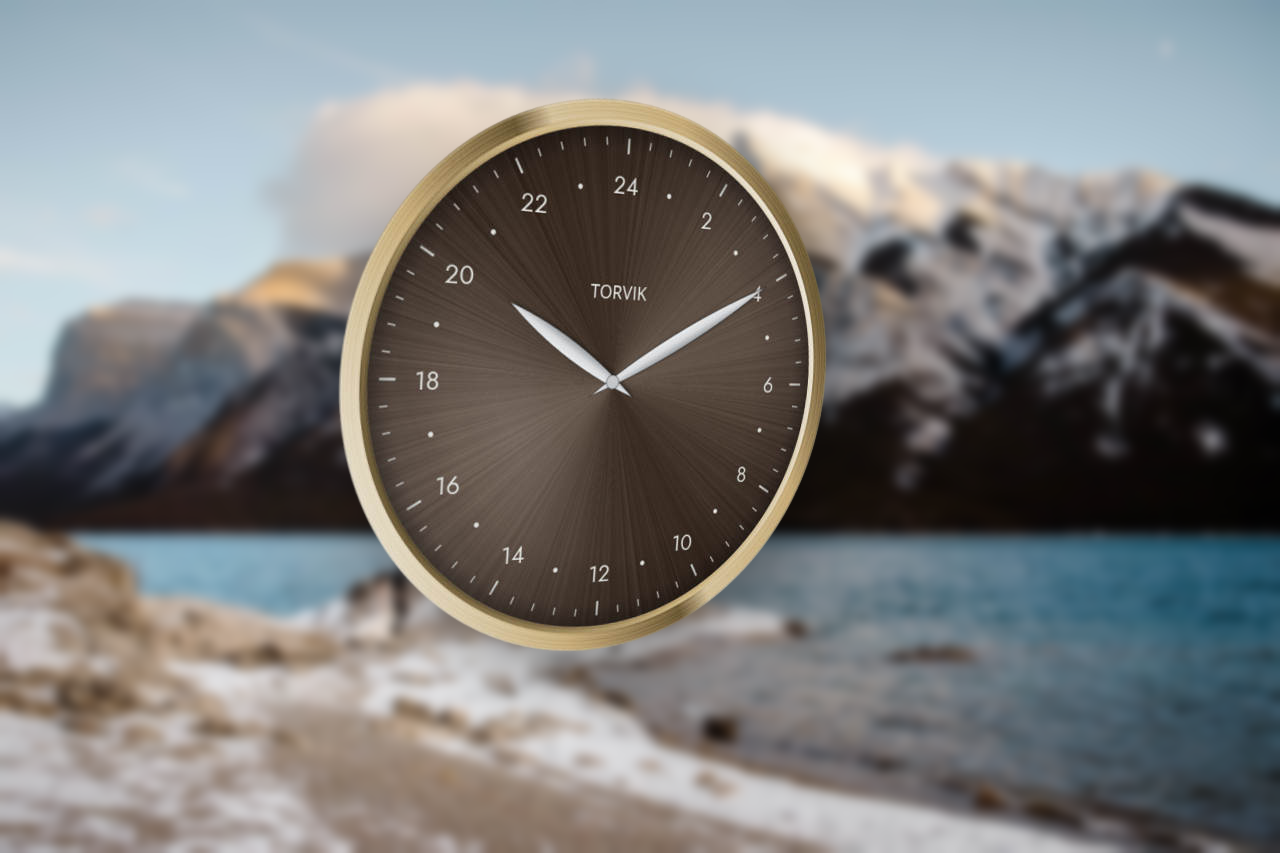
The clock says 20.10
